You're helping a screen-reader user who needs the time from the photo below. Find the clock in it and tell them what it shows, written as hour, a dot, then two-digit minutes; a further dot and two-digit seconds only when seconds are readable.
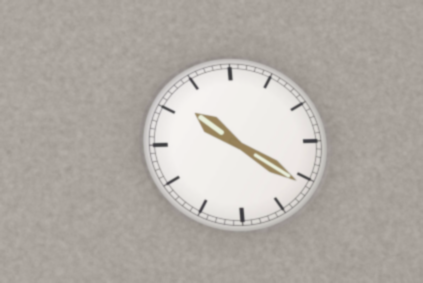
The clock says 10.21
